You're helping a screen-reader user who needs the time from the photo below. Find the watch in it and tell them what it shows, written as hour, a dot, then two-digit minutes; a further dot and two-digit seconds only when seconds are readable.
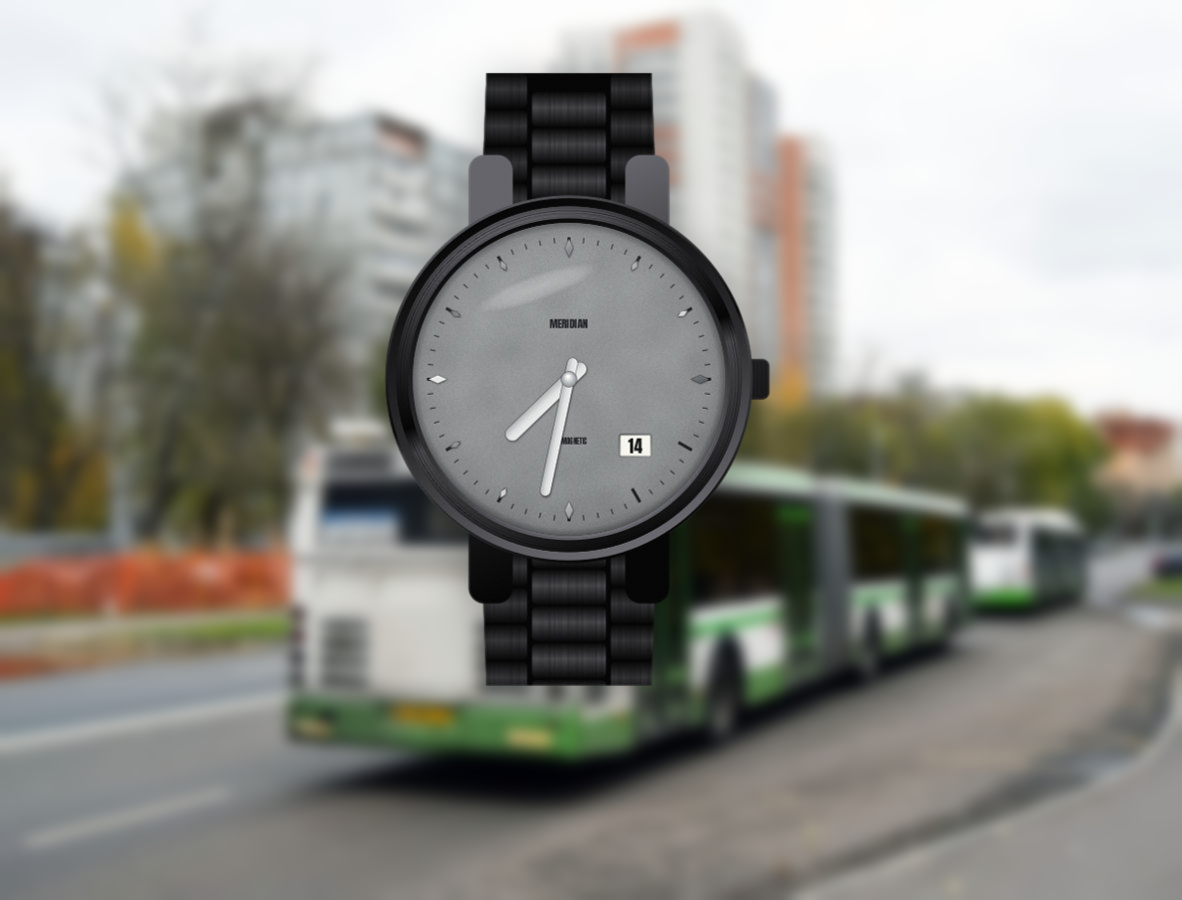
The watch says 7.32
